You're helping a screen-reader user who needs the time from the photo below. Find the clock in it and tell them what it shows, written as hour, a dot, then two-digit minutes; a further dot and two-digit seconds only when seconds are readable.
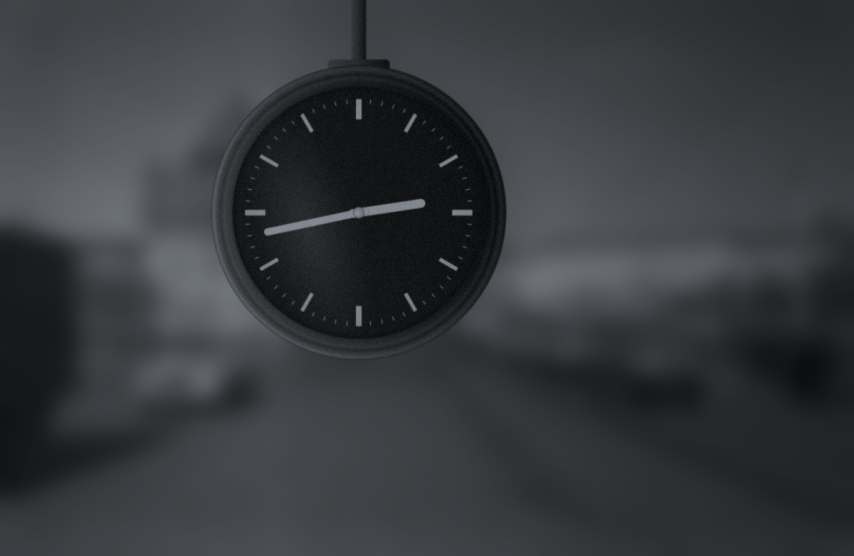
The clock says 2.43
